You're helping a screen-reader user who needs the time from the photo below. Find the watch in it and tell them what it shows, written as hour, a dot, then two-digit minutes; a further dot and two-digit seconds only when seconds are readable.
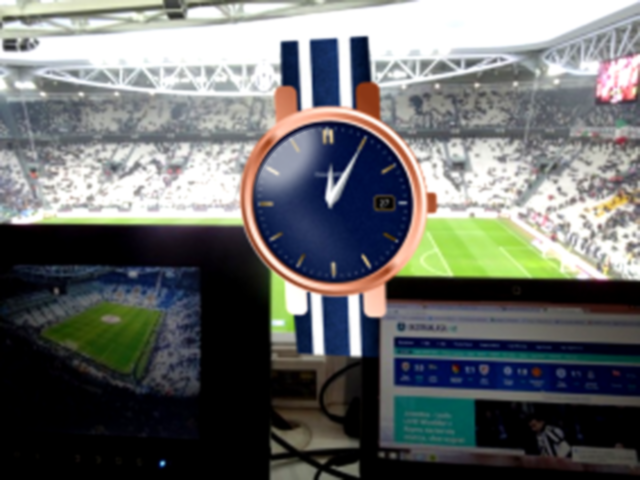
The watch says 12.05
